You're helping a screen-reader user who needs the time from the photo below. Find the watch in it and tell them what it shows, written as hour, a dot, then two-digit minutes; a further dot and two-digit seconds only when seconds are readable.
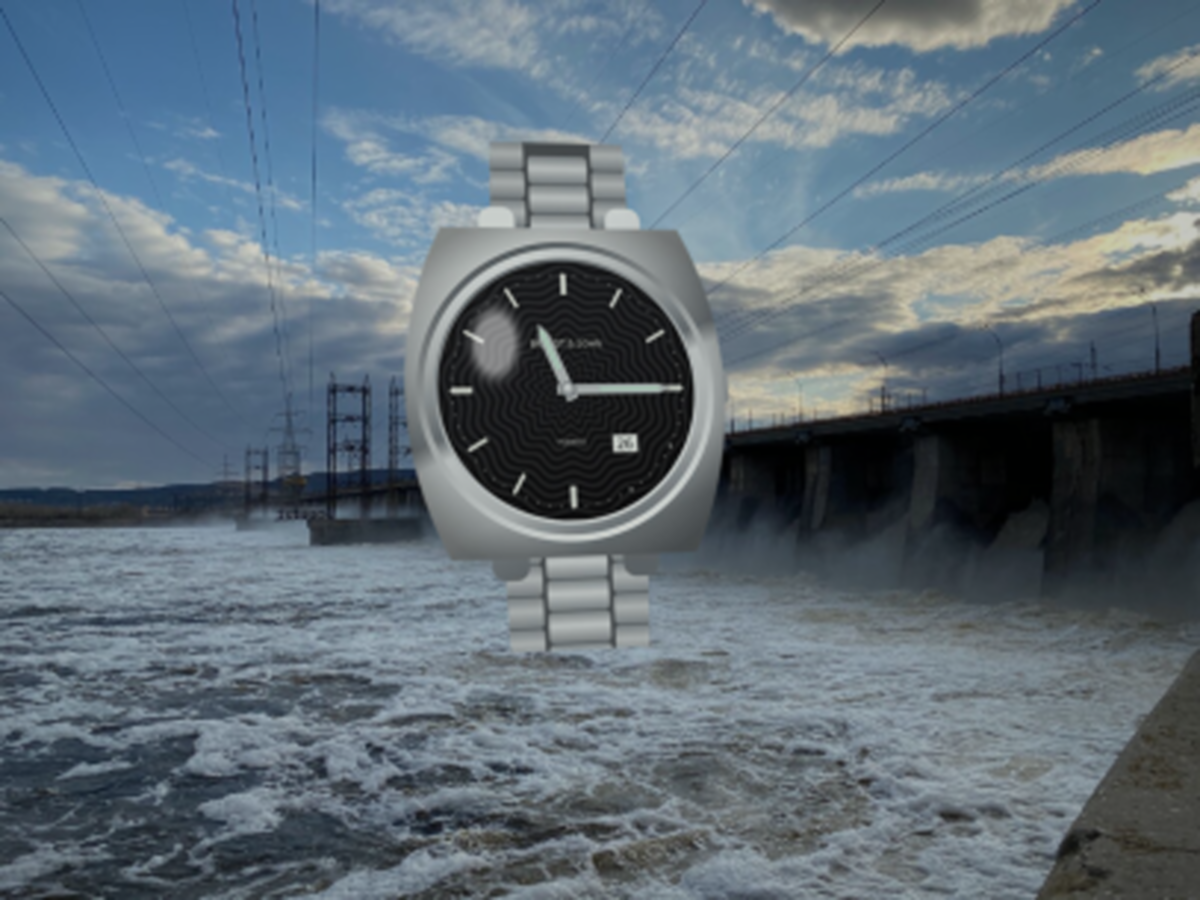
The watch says 11.15
